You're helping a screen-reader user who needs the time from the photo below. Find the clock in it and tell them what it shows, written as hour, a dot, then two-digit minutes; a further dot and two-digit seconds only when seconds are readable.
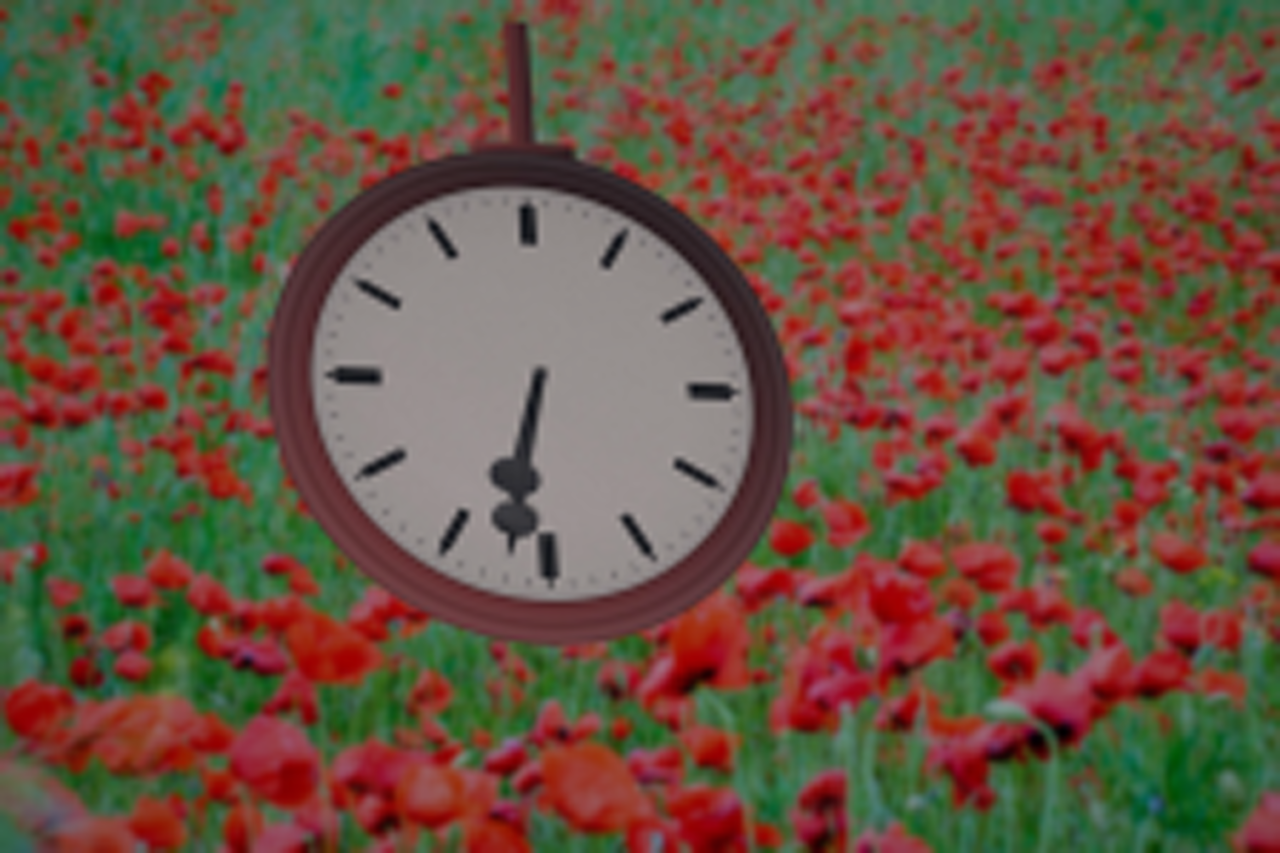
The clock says 6.32
